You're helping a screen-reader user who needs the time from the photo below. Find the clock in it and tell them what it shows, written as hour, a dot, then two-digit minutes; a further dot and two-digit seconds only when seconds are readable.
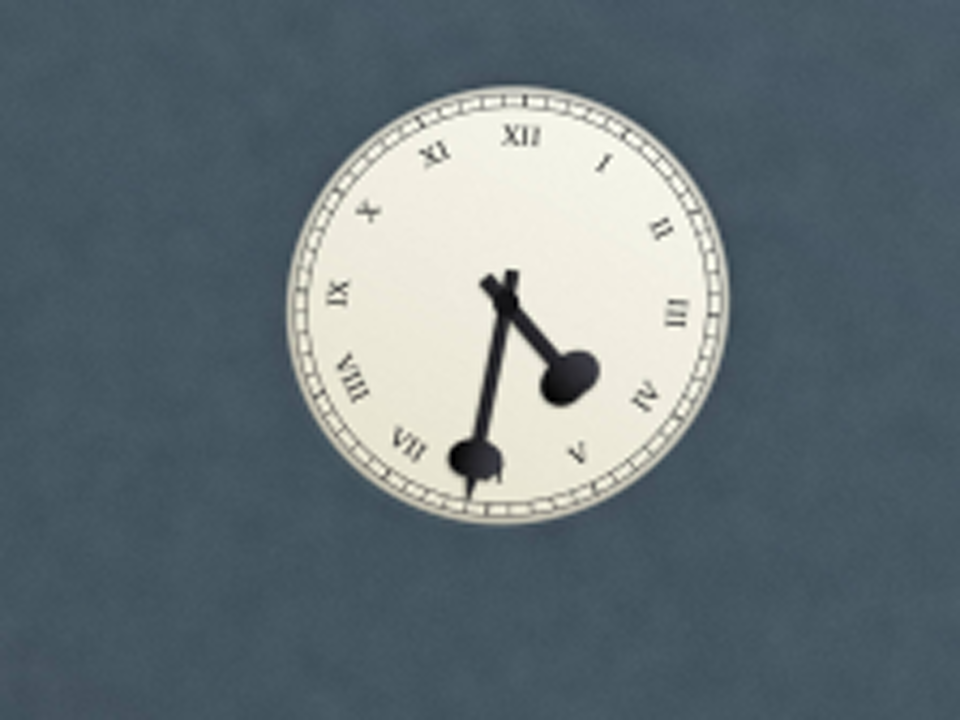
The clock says 4.31
